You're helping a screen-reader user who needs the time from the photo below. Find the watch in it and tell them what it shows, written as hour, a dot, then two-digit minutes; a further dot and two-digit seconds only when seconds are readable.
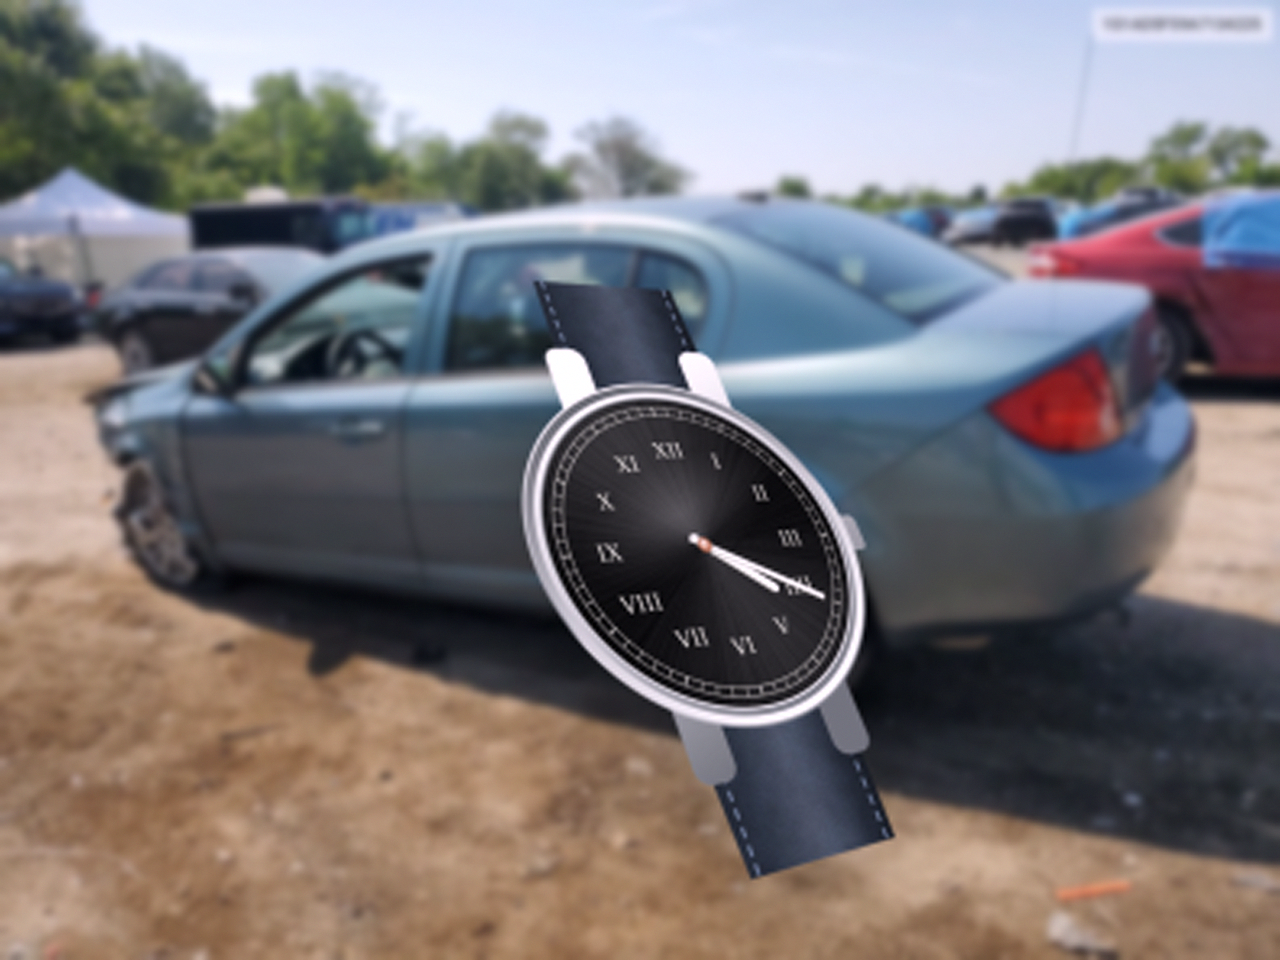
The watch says 4.20
